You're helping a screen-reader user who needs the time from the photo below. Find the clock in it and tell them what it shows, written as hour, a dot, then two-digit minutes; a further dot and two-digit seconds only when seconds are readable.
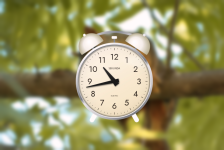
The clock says 10.43
